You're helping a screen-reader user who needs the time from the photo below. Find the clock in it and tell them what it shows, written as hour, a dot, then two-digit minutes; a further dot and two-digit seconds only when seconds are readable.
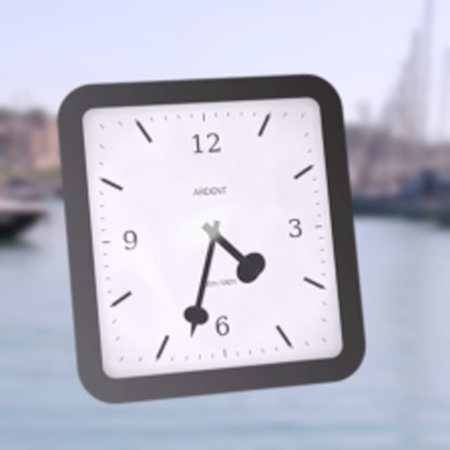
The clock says 4.33
